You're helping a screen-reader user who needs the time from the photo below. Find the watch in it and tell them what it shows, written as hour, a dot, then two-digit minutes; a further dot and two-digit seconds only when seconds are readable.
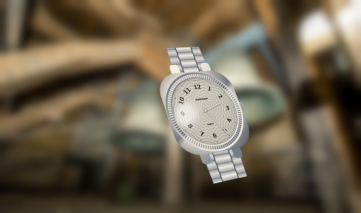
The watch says 2.25
